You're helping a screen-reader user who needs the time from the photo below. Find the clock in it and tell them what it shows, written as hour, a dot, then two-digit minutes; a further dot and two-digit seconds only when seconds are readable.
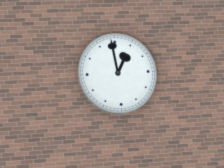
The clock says 12.59
